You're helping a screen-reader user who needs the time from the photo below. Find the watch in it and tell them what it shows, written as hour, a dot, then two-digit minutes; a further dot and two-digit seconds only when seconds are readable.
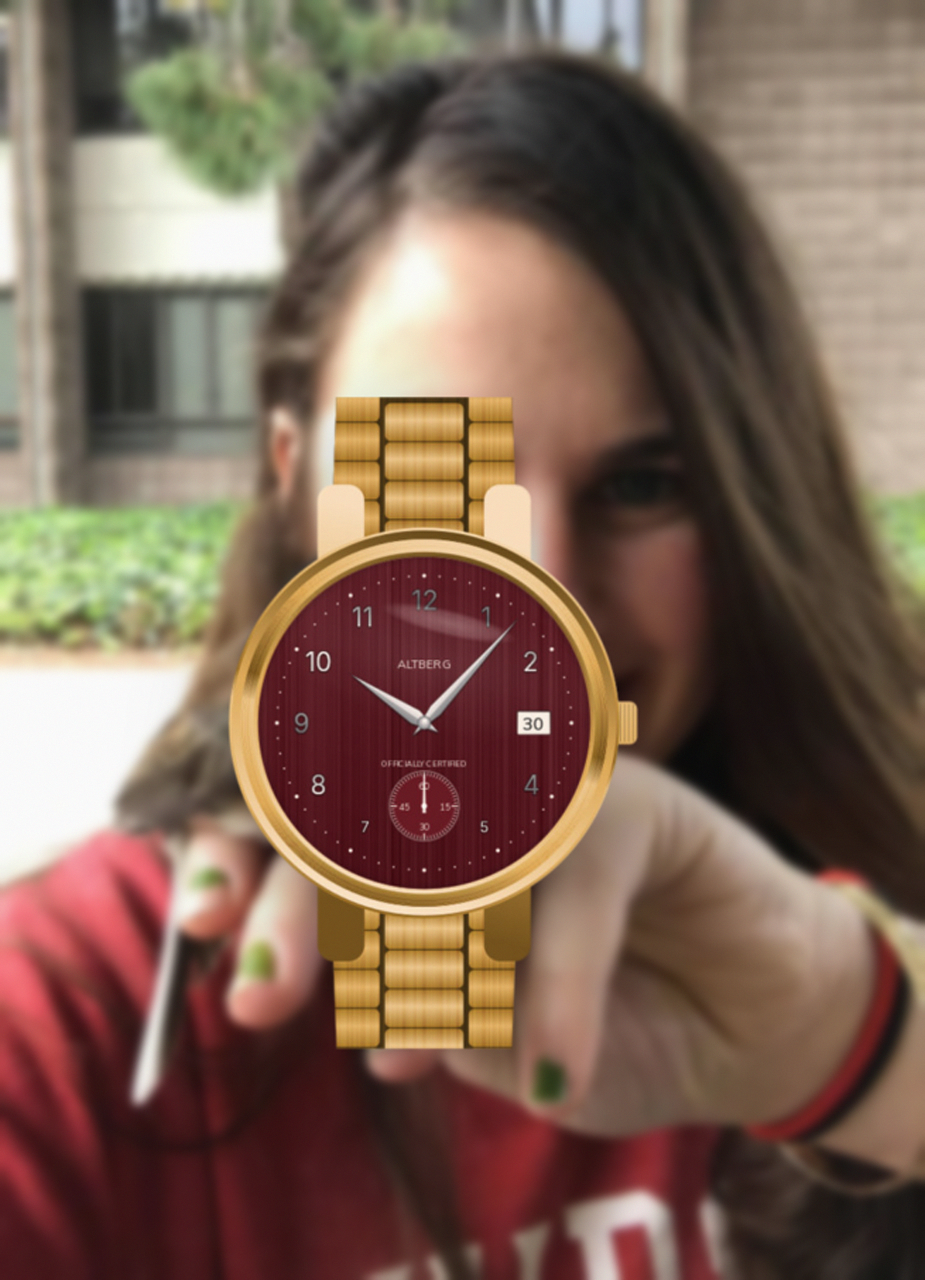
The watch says 10.07
